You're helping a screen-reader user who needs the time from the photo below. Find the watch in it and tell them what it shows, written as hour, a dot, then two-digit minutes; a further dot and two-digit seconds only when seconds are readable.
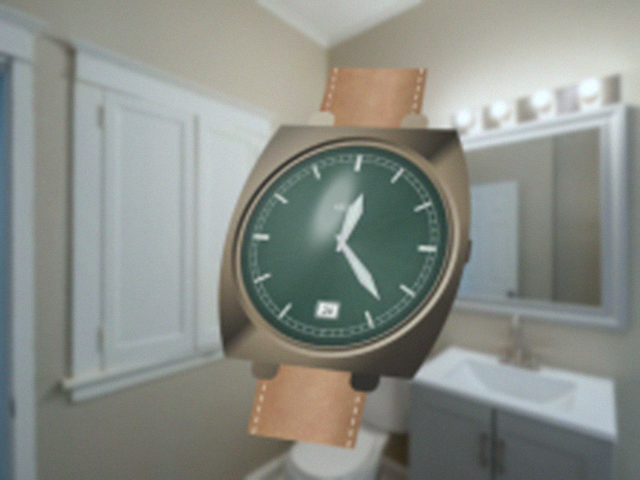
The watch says 12.23
